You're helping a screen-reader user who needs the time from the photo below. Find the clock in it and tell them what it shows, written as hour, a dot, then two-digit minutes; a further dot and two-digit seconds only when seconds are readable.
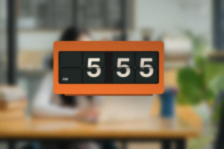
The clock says 5.55
